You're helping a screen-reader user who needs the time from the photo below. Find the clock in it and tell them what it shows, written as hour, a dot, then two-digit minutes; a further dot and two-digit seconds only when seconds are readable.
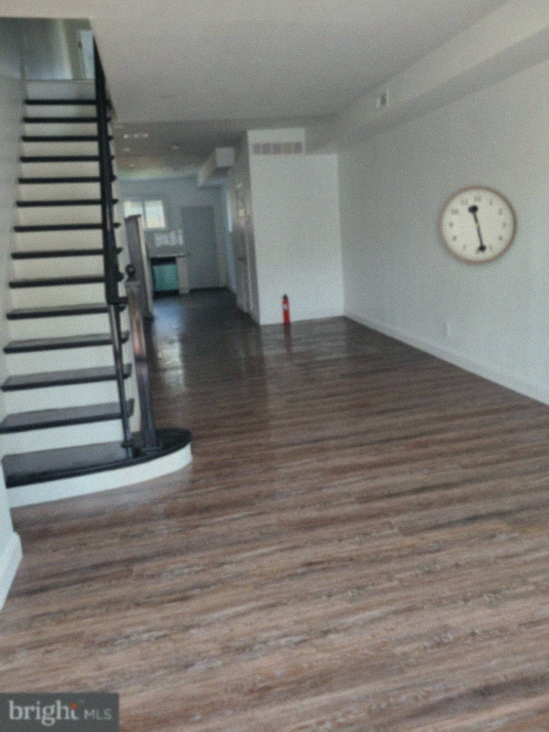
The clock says 11.28
